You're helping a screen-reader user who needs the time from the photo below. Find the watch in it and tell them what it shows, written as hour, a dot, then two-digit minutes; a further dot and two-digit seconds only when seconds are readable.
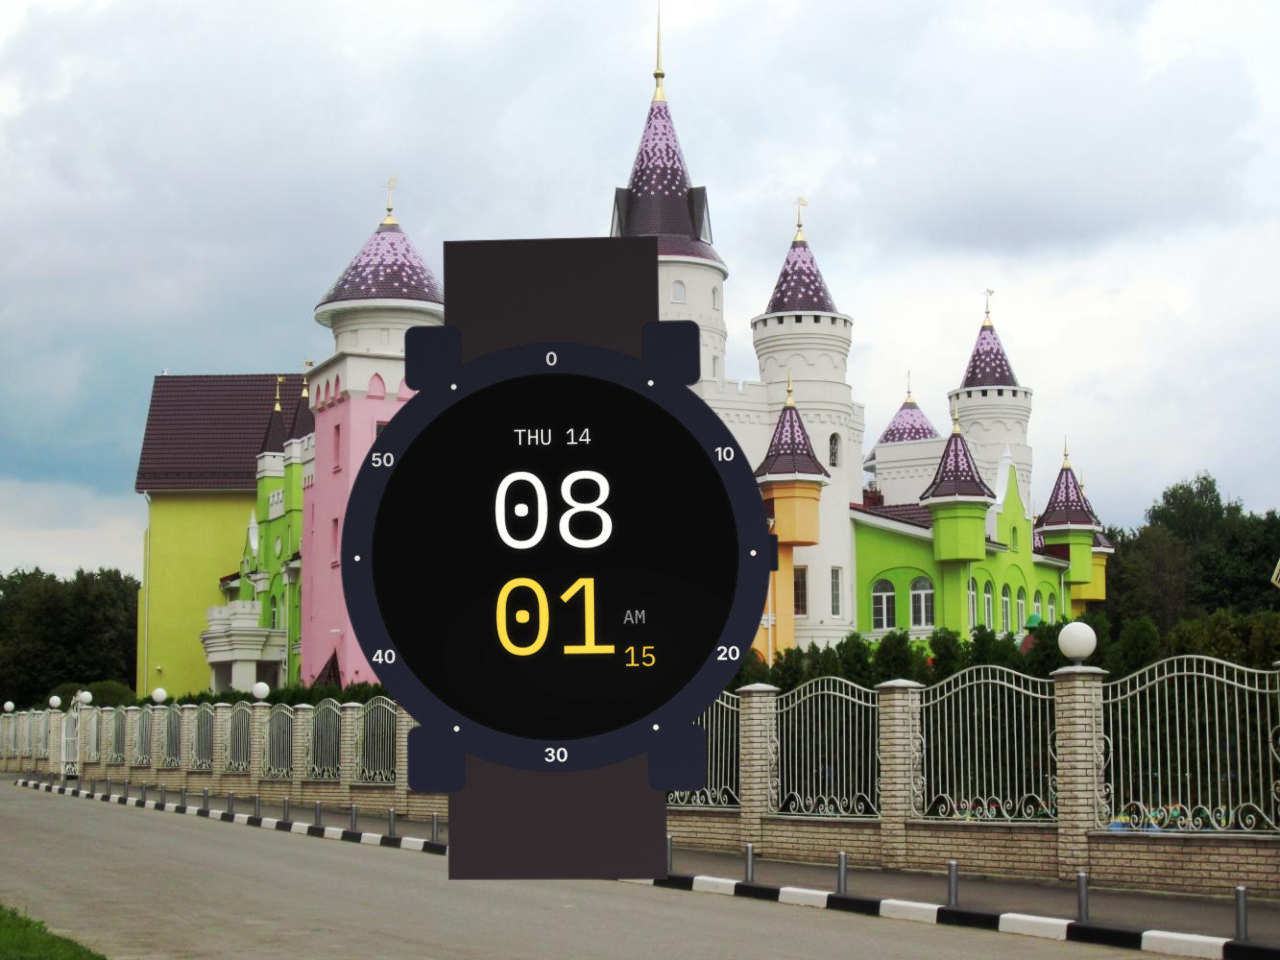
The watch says 8.01.15
